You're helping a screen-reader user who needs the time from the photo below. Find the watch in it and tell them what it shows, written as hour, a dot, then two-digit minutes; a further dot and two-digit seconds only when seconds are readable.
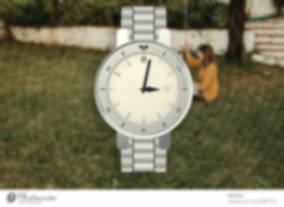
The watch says 3.02
